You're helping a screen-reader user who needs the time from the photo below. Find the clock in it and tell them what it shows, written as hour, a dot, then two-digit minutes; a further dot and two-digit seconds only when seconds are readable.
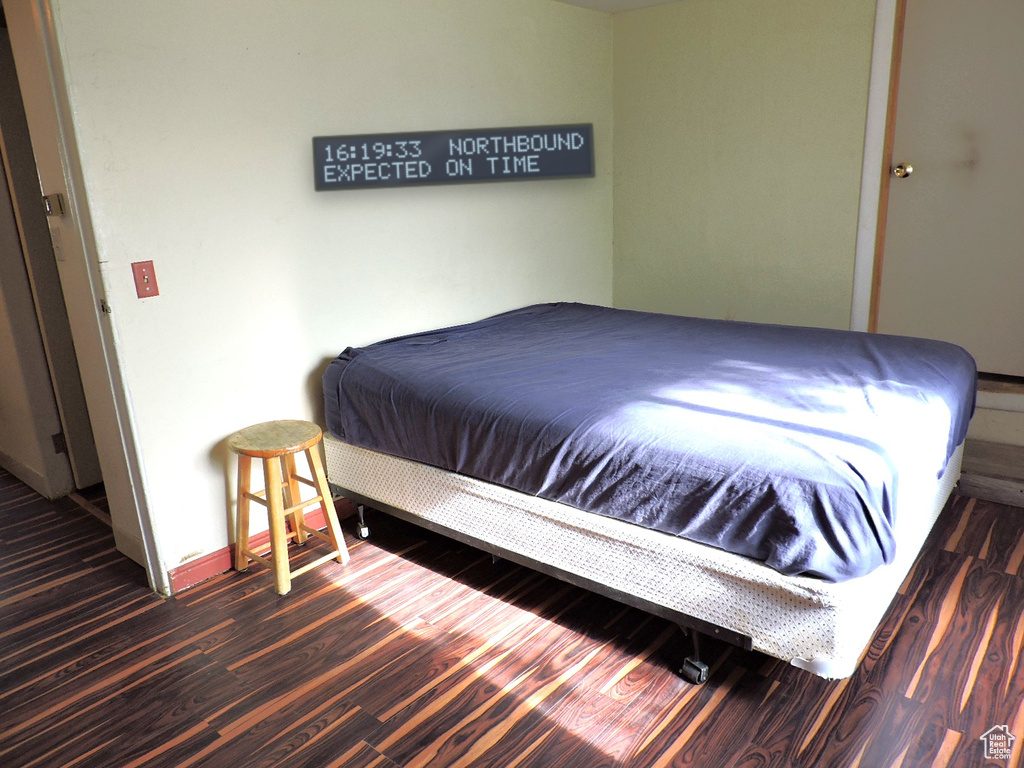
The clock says 16.19.33
